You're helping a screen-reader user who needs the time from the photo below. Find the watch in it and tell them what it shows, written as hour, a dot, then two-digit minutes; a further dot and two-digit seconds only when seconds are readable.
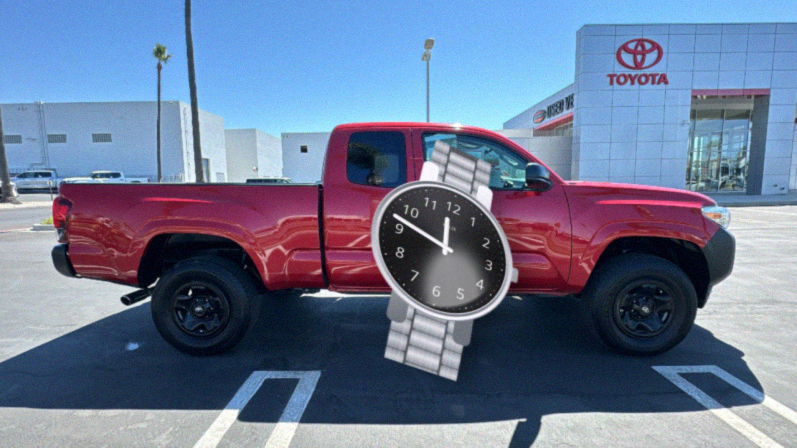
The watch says 11.47
